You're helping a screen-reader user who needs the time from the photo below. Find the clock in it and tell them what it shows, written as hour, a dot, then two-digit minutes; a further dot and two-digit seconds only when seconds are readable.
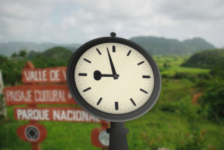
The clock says 8.58
